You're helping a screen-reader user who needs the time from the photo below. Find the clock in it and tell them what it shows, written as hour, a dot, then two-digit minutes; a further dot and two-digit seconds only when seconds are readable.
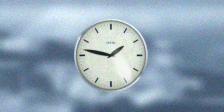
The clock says 1.47
